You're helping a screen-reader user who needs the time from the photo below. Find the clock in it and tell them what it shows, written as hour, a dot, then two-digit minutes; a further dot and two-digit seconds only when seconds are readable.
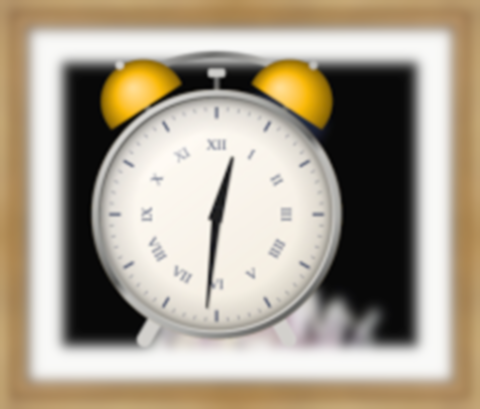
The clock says 12.31
